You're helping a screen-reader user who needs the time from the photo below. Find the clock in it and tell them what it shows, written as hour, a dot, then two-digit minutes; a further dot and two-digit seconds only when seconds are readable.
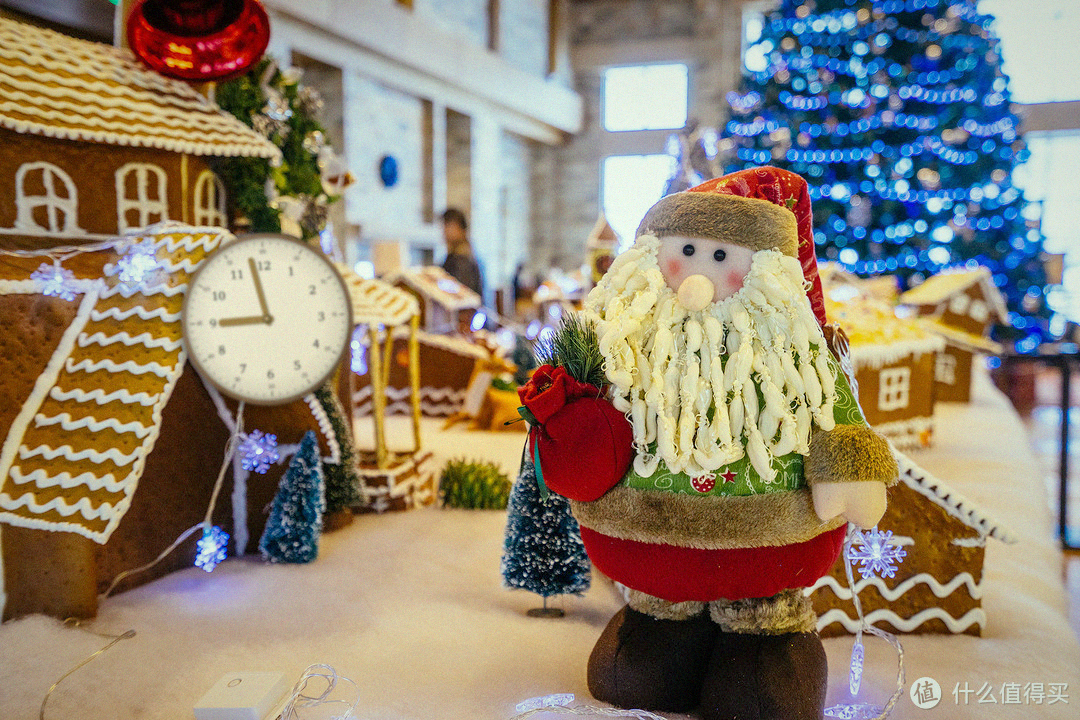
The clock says 8.58
